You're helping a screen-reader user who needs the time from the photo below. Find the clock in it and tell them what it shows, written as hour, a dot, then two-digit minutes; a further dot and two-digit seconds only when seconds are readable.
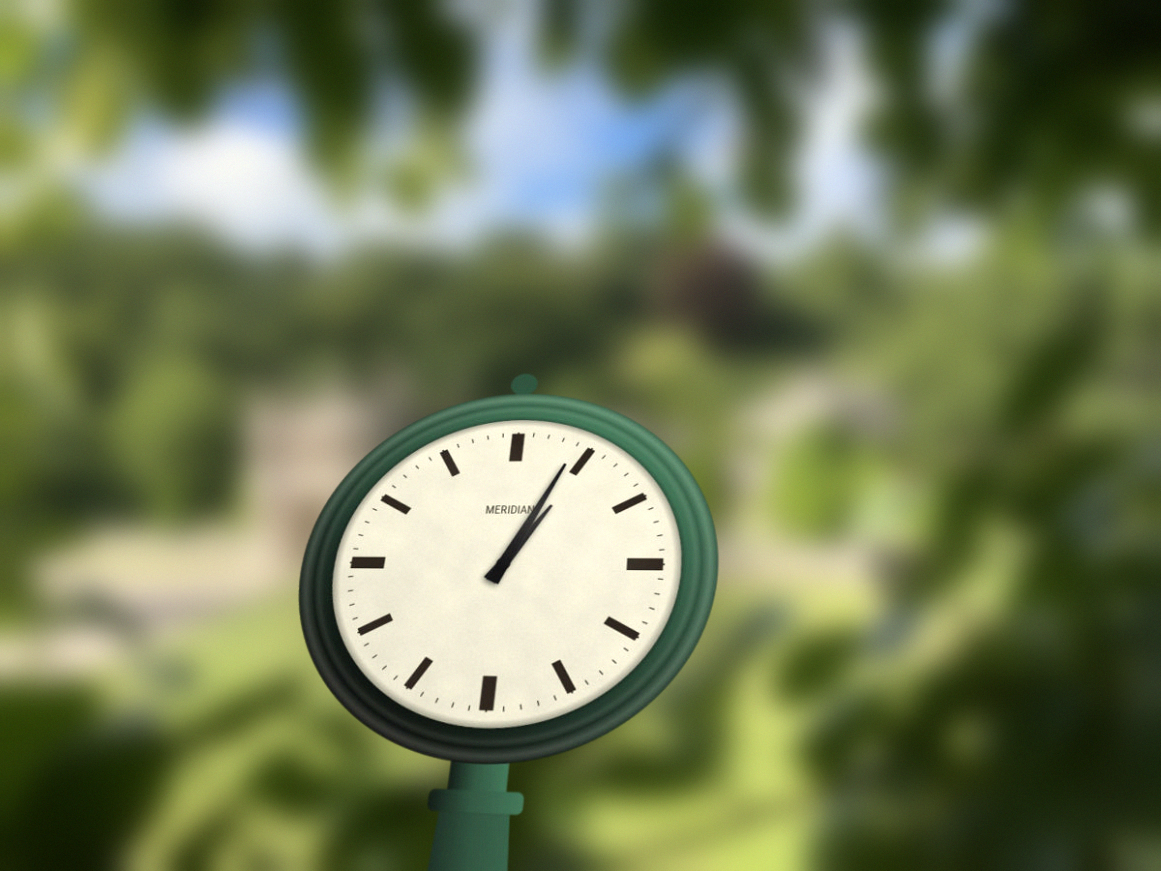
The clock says 1.04
